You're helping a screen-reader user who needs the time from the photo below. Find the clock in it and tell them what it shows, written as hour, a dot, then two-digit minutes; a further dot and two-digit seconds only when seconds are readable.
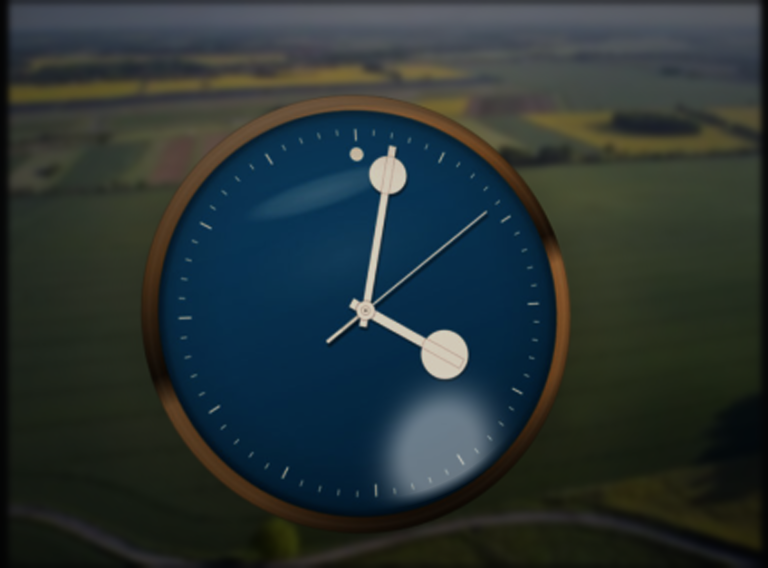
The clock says 4.02.09
